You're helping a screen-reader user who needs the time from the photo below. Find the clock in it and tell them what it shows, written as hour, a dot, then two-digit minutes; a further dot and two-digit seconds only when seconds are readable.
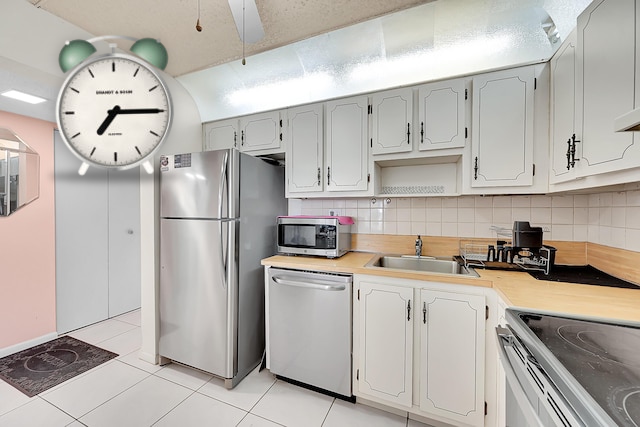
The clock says 7.15
